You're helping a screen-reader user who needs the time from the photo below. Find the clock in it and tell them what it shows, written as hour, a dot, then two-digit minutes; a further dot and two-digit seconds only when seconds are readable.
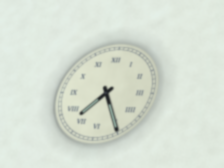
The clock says 7.25
